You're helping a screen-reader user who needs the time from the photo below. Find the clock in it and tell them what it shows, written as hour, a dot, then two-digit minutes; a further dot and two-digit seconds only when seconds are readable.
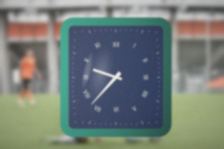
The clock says 9.37
